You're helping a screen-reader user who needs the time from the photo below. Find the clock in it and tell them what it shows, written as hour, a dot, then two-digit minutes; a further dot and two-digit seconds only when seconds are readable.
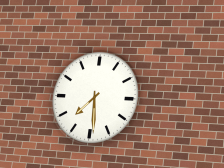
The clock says 7.29
